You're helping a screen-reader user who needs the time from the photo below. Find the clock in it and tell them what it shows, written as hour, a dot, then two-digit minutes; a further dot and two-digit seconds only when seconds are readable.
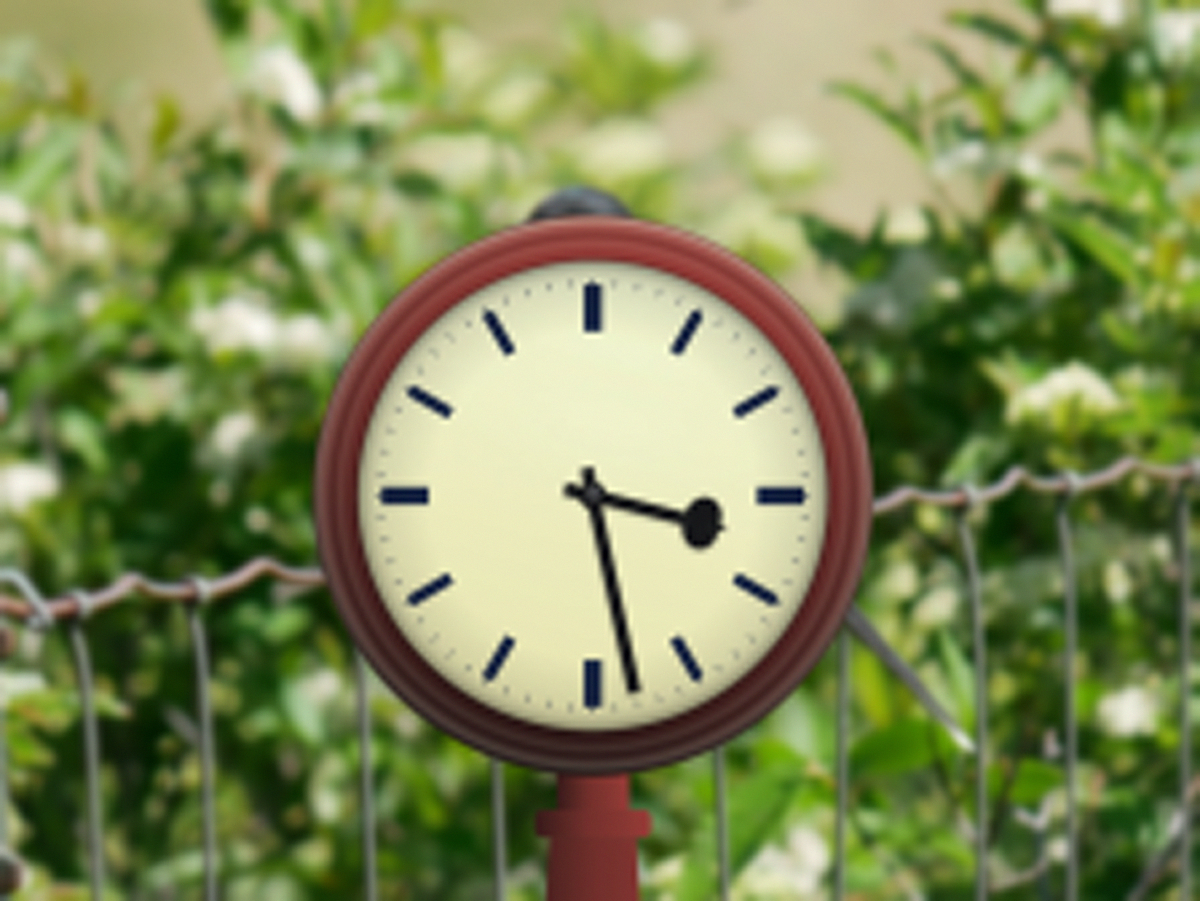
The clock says 3.28
